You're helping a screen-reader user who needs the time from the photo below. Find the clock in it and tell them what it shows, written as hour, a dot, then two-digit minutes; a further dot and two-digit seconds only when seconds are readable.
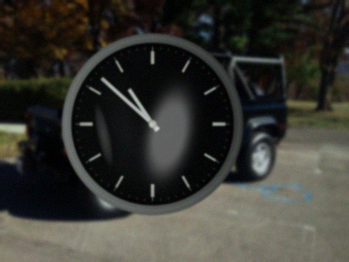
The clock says 10.52
